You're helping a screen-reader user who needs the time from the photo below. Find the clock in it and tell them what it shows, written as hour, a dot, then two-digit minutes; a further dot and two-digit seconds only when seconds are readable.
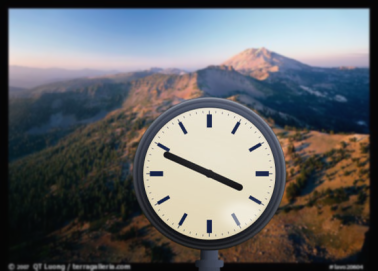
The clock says 3.49
